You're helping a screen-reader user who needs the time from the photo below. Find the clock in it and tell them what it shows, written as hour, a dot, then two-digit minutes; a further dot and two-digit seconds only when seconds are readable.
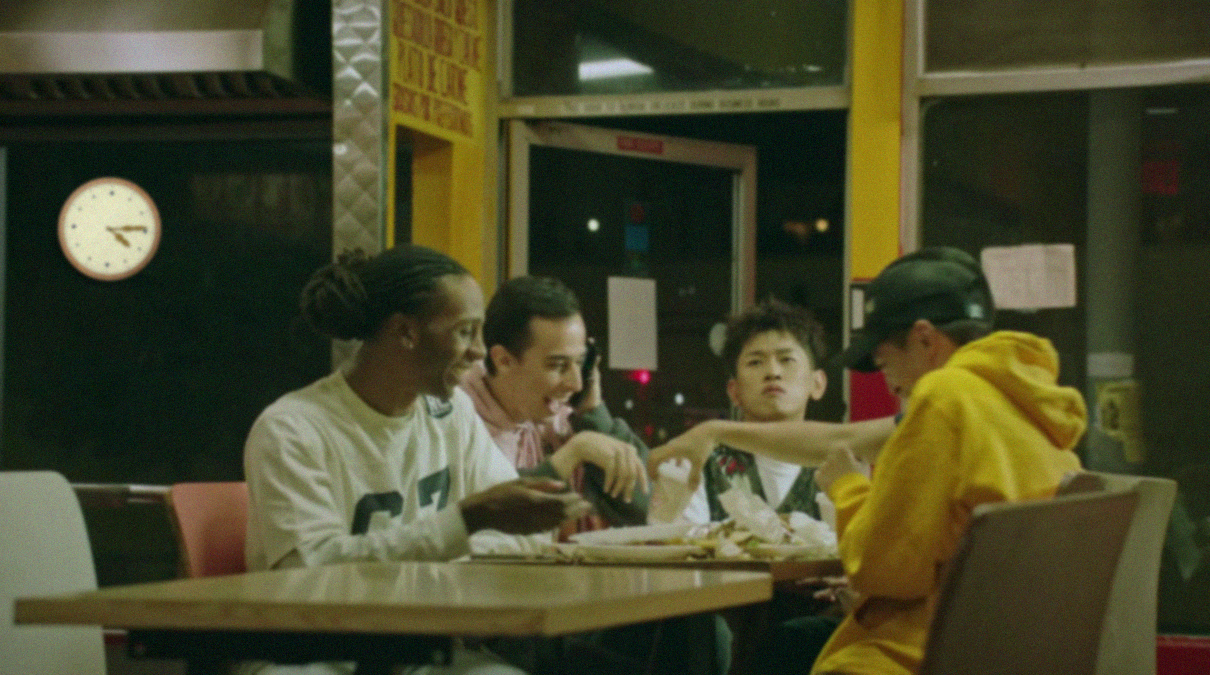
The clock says 4.14
